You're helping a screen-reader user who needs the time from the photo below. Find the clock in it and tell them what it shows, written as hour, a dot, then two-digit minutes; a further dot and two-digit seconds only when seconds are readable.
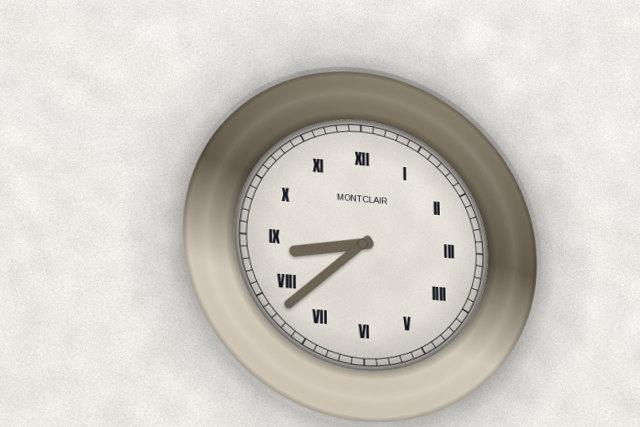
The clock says 8.38
